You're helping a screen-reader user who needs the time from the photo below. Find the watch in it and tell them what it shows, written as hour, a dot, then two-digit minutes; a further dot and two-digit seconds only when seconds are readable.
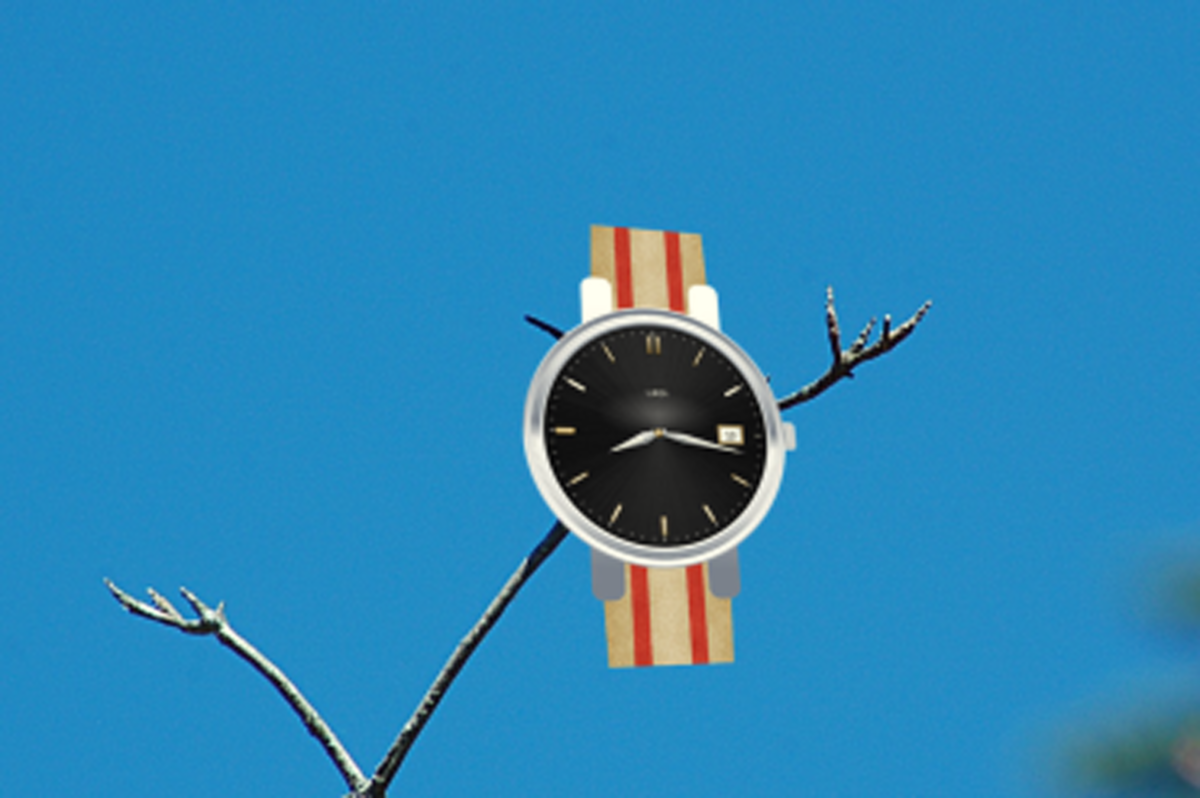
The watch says 8.17
